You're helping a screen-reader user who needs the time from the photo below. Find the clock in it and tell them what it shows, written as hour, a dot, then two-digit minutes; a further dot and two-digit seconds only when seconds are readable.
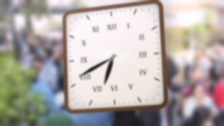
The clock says 6.41
